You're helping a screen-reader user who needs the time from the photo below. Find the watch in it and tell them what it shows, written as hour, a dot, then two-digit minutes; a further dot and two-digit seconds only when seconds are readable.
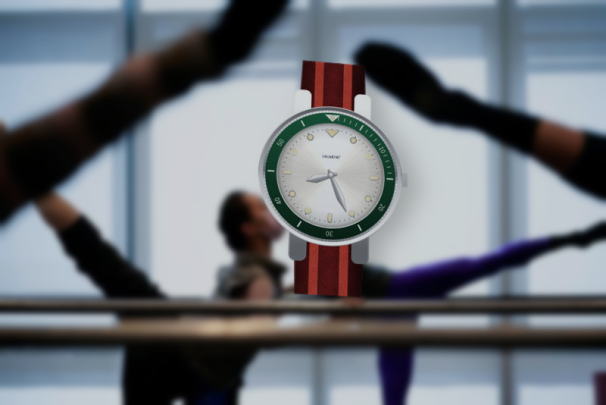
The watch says 8.26
